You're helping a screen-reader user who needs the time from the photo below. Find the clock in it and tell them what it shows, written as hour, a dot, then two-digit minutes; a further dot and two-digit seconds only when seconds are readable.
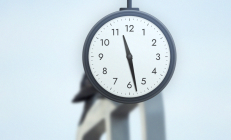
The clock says 11.28
